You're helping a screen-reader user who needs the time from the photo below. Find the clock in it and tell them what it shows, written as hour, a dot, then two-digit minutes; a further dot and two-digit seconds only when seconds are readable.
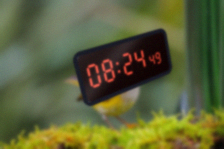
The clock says 8.24.49
